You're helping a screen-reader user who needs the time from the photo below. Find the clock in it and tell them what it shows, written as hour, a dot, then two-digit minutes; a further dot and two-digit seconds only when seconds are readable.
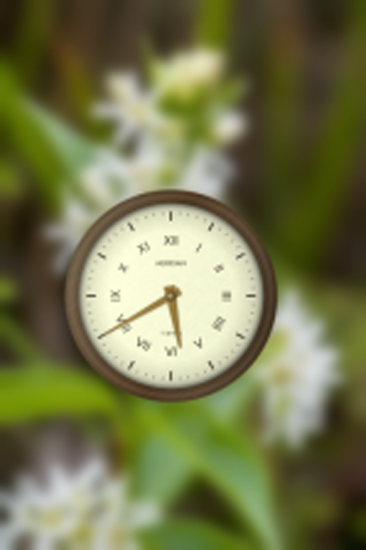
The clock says 5.40
